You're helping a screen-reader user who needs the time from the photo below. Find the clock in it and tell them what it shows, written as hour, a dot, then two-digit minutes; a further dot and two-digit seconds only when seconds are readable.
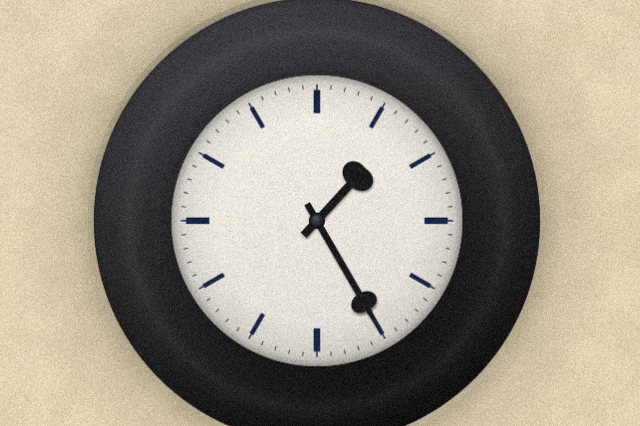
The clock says 1.25
